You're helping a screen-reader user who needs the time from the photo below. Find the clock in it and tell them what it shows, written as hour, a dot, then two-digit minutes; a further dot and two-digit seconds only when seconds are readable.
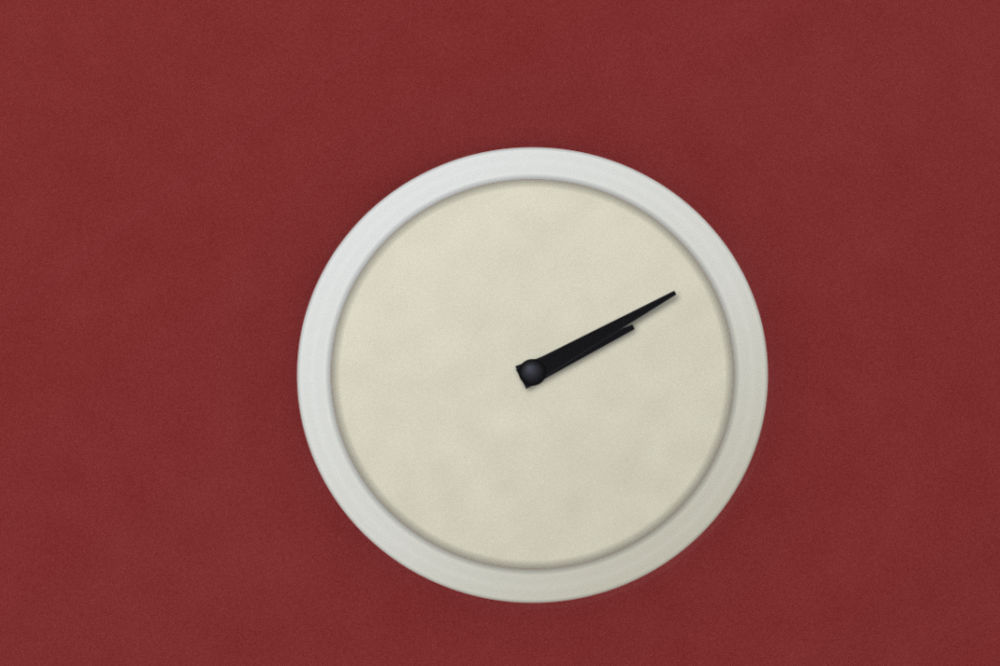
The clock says 2.10
